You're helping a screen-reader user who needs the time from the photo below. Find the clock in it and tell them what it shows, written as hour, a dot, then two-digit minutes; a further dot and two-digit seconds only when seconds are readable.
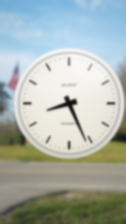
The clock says 8.26
